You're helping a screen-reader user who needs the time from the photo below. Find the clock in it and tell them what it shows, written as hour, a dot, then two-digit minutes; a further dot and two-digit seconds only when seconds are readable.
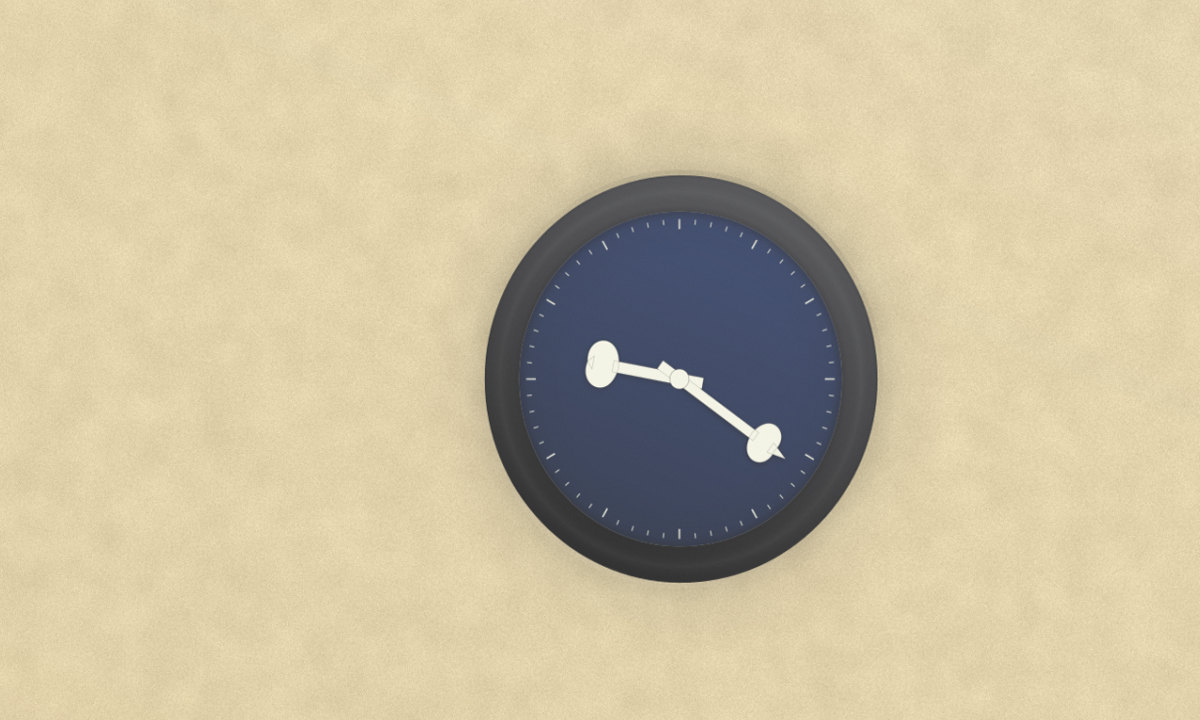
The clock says 9.21
